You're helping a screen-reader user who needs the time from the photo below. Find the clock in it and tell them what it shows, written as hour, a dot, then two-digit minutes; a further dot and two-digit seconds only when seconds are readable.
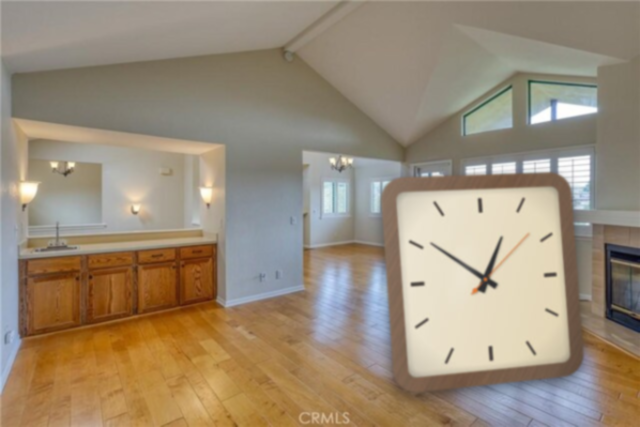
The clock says 12.51.08
